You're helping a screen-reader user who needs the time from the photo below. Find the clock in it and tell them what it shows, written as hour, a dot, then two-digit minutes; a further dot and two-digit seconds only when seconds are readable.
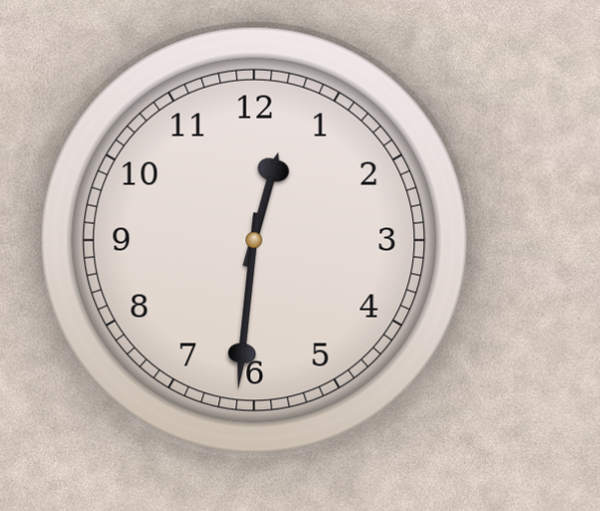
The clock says 12.31
